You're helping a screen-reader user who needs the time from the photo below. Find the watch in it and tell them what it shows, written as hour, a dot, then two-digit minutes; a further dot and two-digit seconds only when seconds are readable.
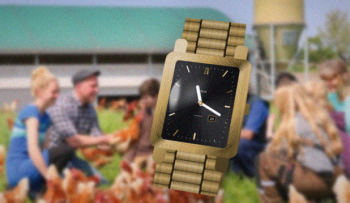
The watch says 11.19
